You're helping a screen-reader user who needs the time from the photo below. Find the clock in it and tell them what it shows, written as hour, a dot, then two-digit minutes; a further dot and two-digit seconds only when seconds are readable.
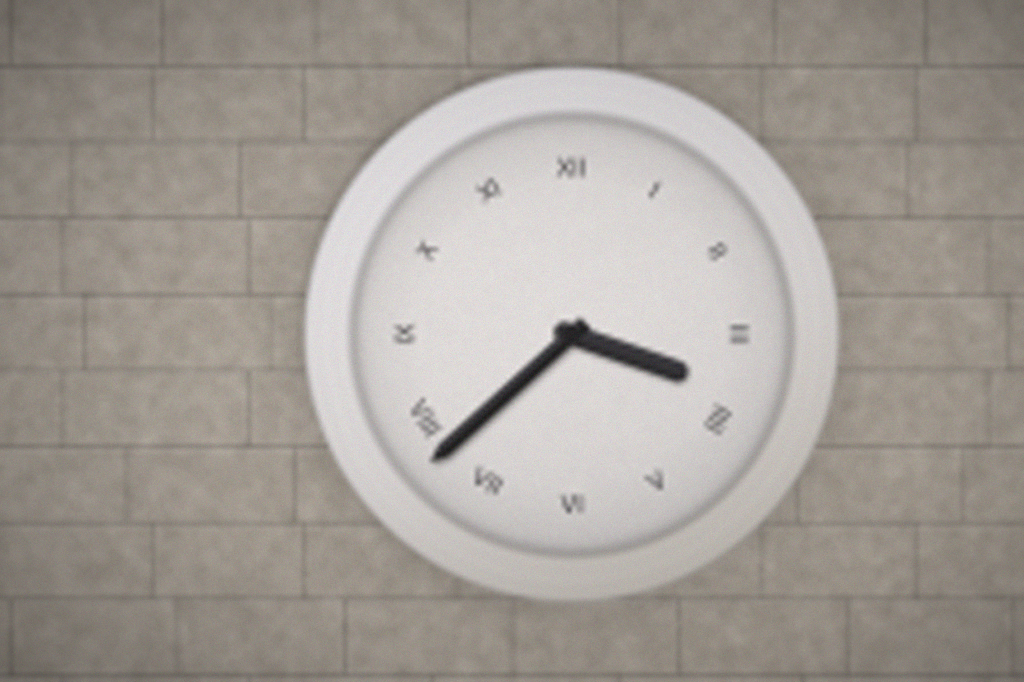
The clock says 3.38
